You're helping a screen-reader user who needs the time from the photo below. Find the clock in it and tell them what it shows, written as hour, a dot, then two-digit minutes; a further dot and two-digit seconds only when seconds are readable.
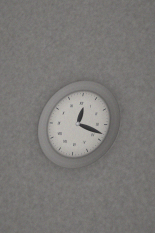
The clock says 12.18
